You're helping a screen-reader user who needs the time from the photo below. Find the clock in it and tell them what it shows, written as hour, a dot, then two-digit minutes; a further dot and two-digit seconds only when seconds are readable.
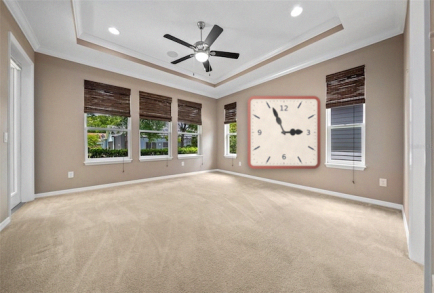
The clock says 2.56
